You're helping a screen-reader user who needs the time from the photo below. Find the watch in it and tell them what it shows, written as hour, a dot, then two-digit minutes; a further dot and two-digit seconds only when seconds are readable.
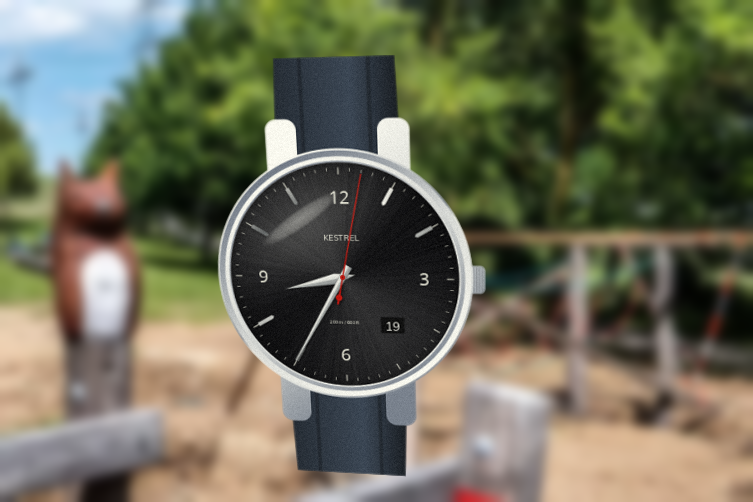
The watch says 8.35.02
